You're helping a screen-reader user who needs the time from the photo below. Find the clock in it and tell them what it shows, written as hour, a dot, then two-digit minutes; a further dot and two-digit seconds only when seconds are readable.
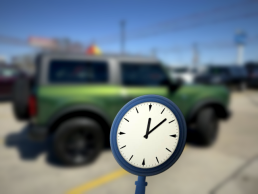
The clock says 12.08
